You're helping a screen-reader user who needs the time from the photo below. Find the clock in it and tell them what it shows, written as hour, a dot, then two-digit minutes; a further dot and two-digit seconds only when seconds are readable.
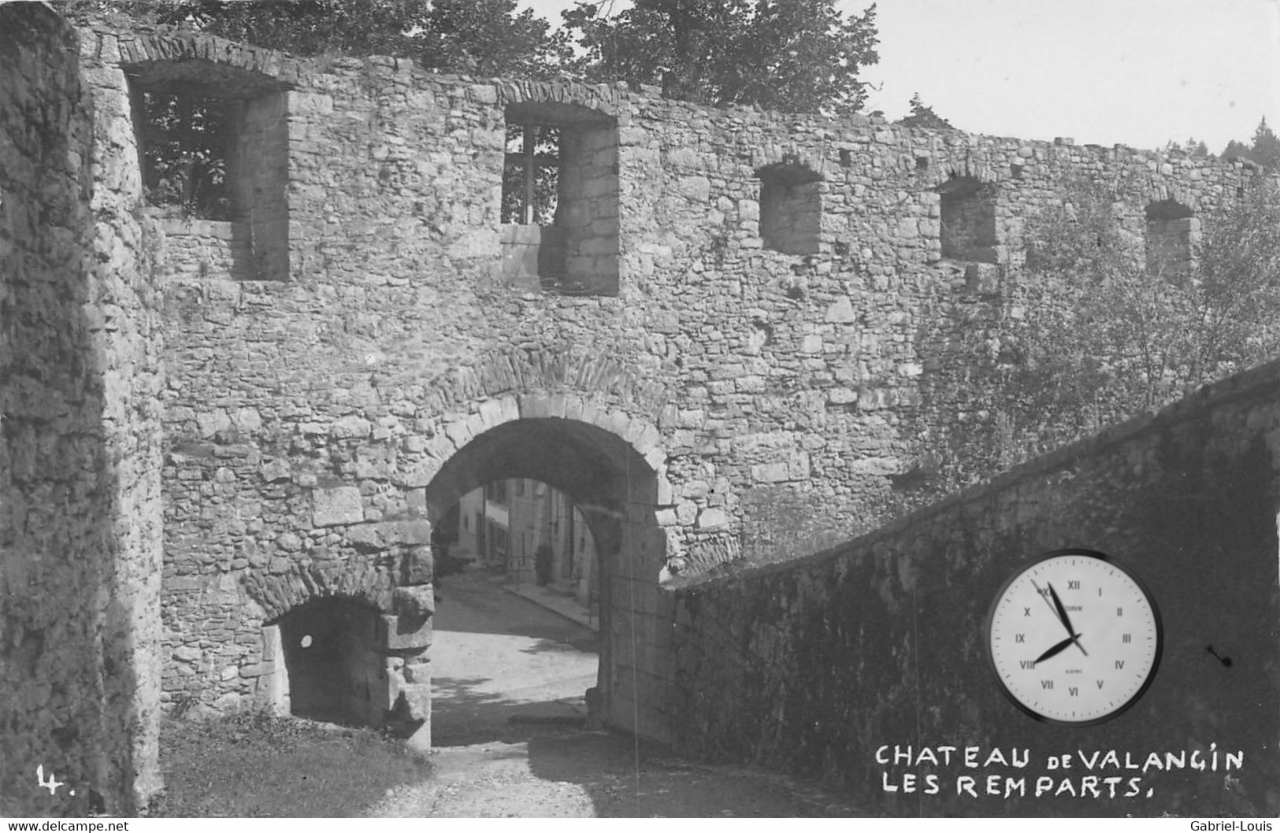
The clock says 7.55.54
